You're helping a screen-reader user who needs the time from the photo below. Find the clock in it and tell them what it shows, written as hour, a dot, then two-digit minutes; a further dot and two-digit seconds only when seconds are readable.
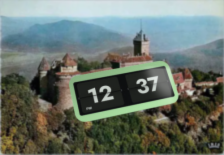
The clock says 12.37
